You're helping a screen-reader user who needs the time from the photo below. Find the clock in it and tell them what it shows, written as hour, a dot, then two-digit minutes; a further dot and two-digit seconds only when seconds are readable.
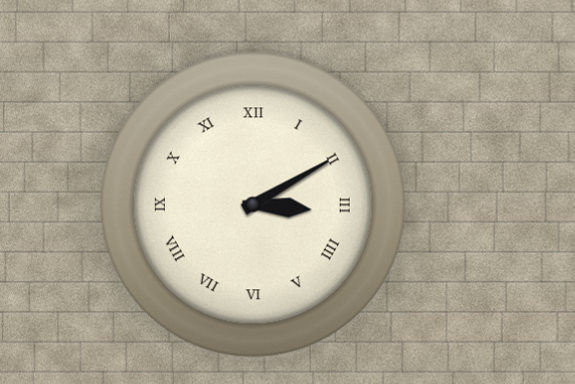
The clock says 3.10
